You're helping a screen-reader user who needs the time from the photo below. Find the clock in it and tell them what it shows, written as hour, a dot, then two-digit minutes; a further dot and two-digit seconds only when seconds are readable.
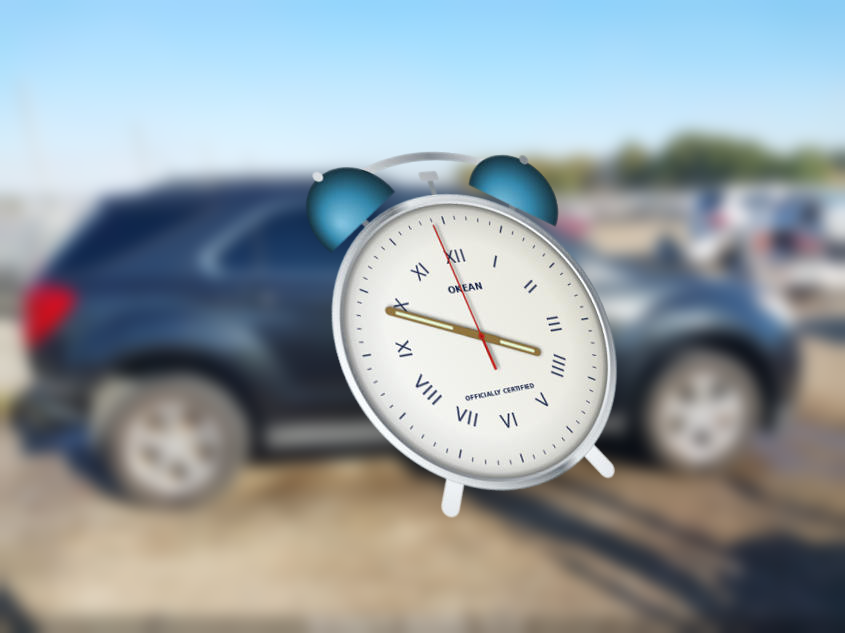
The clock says 3.48.59
